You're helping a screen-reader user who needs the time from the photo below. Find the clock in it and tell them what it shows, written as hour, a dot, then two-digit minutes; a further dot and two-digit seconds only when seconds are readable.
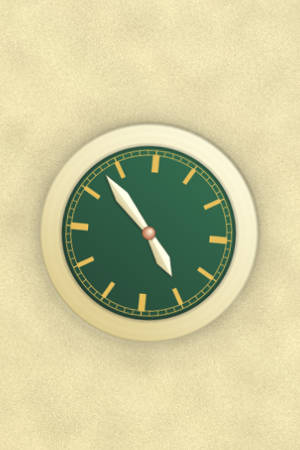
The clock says 4.53
